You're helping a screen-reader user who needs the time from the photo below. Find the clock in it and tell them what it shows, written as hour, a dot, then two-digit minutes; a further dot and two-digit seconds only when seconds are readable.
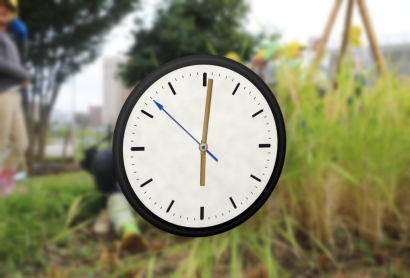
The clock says 6.00.52
